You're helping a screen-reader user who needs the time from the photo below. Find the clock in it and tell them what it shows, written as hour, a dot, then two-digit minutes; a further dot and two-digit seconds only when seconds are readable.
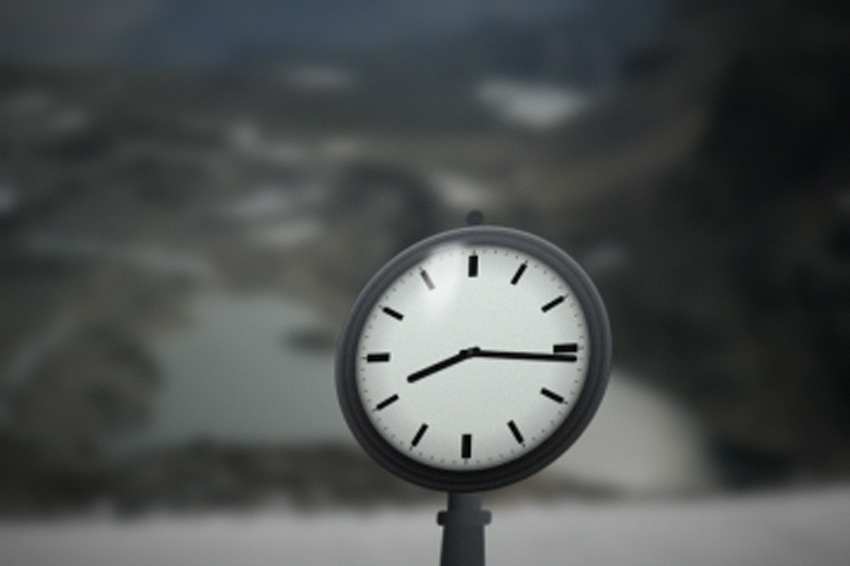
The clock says 8.16
